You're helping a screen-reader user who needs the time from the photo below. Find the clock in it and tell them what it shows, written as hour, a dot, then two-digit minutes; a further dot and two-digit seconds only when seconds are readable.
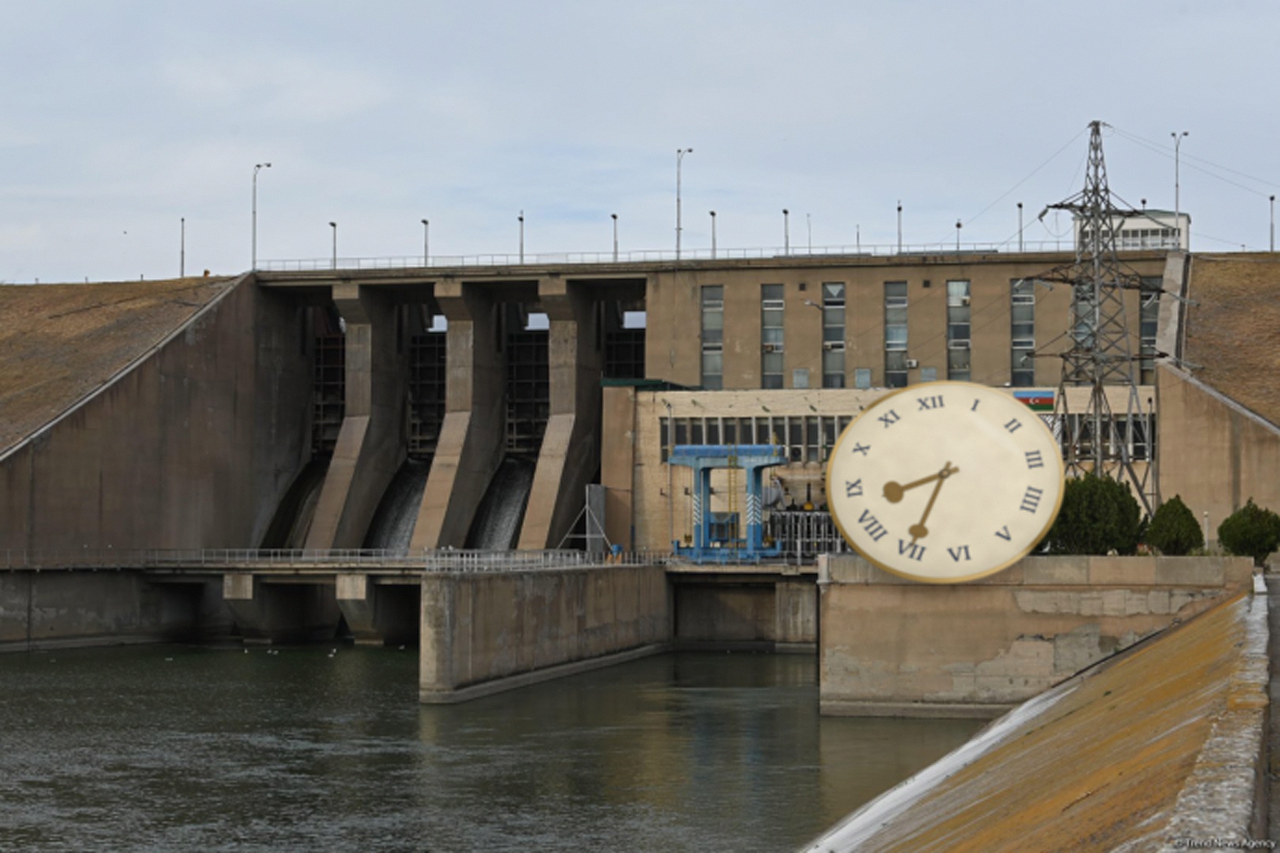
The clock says 8.35
